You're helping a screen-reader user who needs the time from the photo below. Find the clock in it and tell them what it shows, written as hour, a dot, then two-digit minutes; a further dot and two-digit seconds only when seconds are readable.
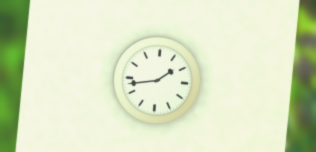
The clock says 1.43
